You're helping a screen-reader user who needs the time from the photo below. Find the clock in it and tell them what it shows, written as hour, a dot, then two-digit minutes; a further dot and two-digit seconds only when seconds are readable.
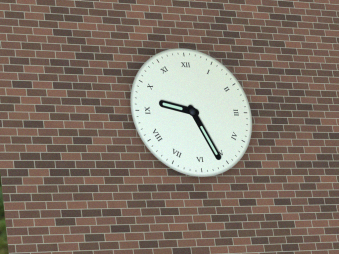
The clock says 9.26
